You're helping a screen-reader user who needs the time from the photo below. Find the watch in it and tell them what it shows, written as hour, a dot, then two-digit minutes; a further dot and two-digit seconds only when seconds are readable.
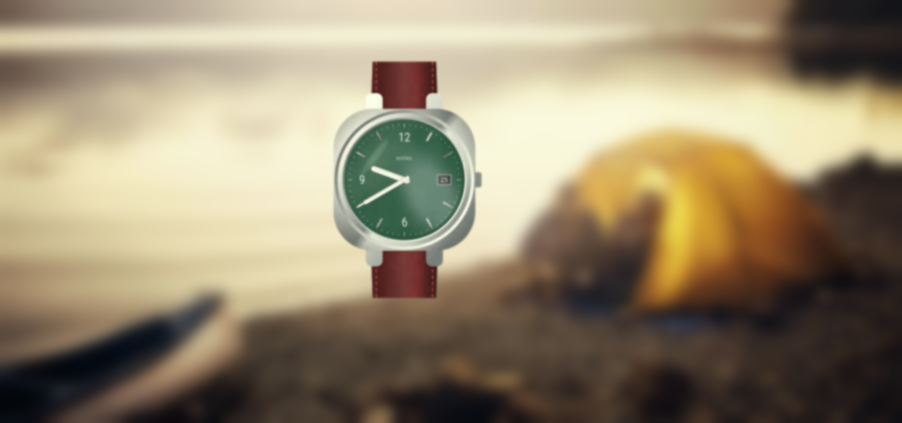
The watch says 9.40
